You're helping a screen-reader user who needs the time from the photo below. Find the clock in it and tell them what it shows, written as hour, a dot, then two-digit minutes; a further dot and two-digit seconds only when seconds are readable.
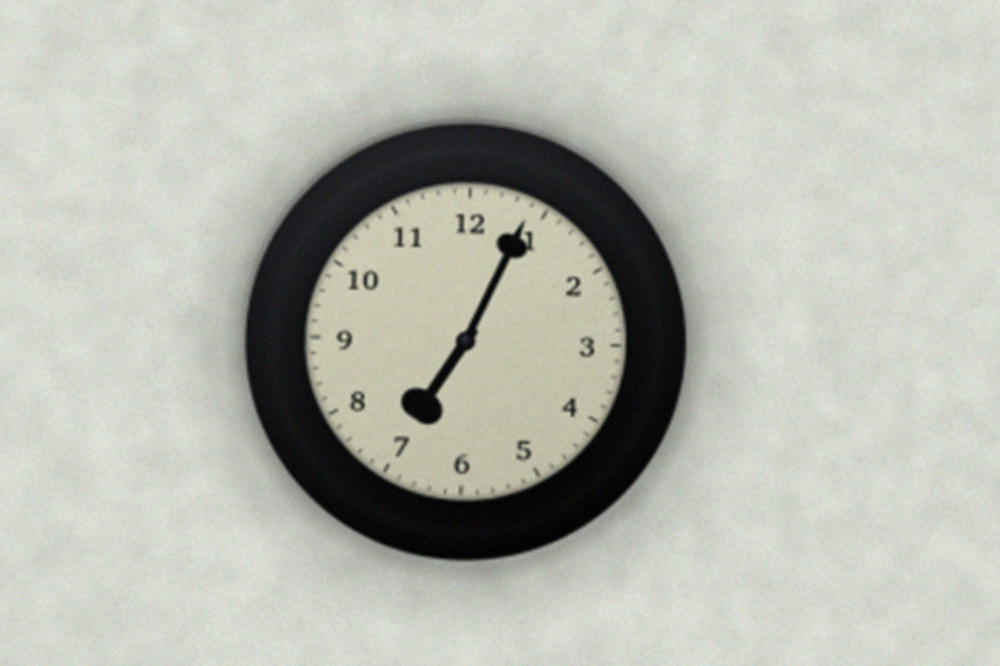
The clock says 7.04
